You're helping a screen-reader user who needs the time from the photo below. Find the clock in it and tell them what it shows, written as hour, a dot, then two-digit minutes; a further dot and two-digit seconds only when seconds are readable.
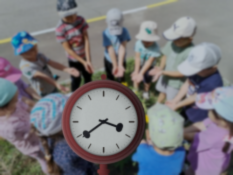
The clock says 3.39
